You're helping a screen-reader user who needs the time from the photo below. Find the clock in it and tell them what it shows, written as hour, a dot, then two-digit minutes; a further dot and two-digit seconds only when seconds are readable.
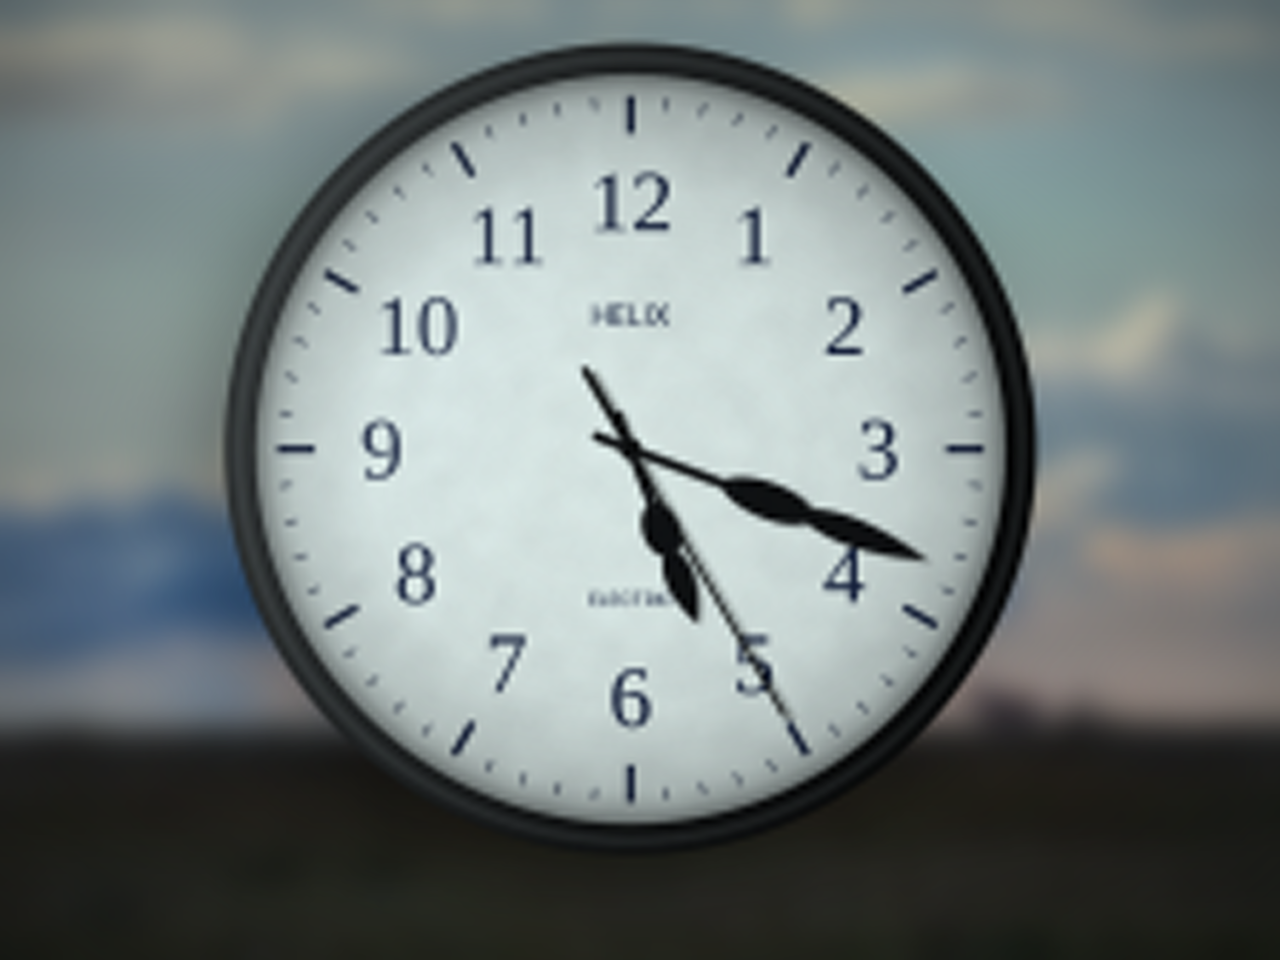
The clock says 5.18.25
